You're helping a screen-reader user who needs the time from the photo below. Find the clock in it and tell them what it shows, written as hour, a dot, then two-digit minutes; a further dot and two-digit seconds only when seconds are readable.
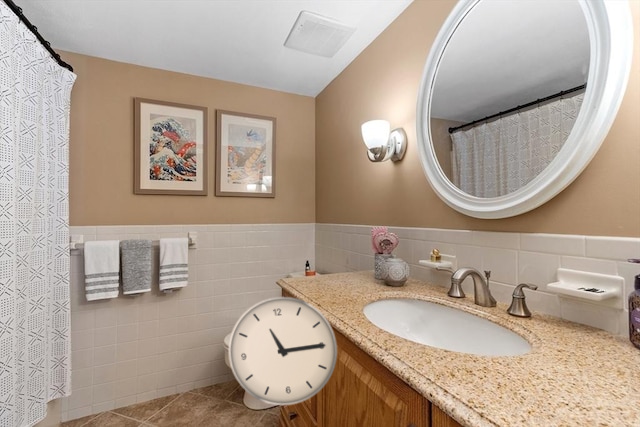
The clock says 11.15
